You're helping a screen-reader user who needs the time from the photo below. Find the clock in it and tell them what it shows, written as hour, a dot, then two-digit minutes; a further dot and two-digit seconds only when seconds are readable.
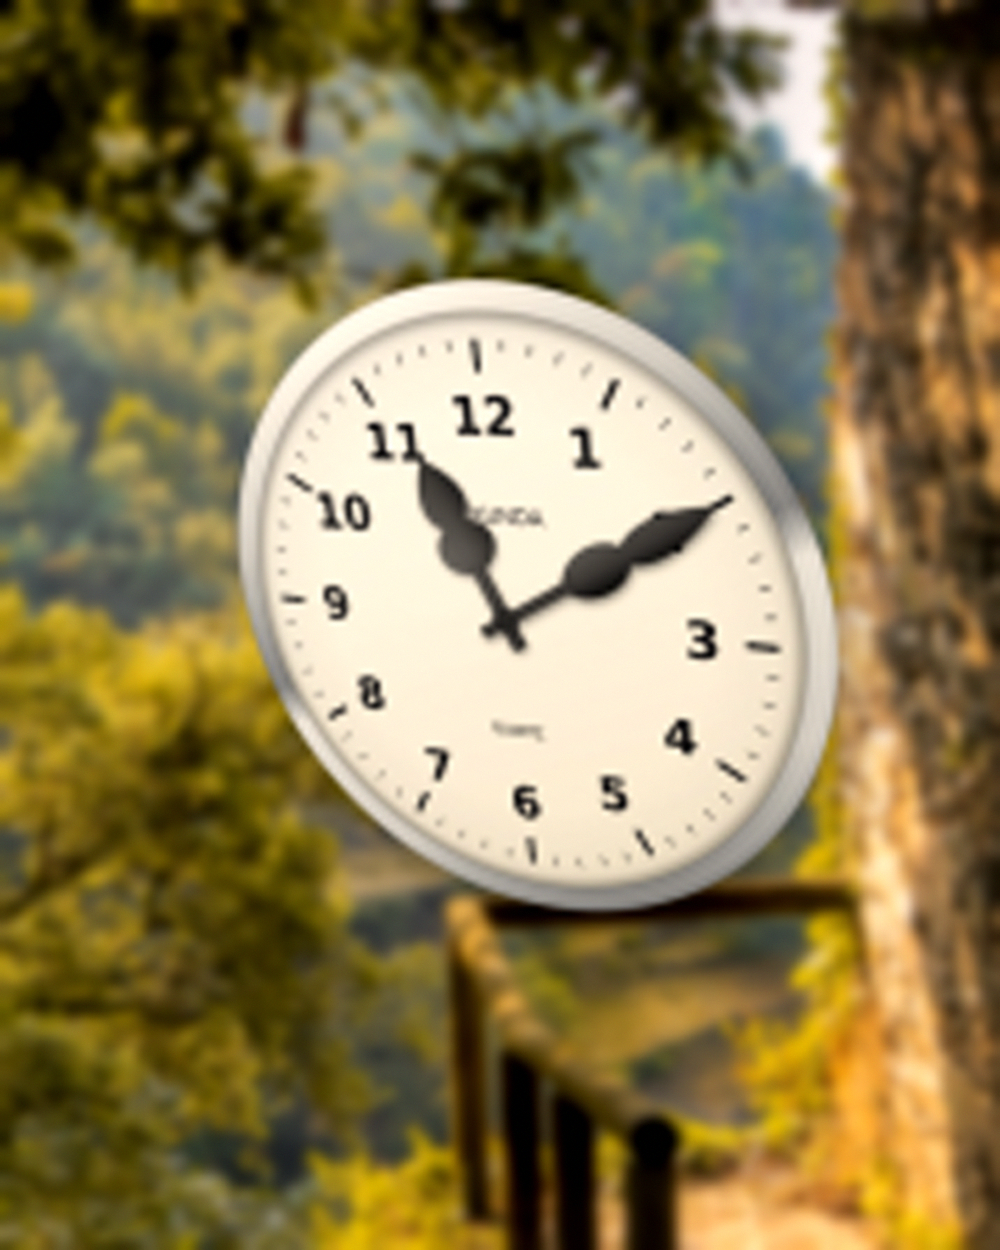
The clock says 11.10
